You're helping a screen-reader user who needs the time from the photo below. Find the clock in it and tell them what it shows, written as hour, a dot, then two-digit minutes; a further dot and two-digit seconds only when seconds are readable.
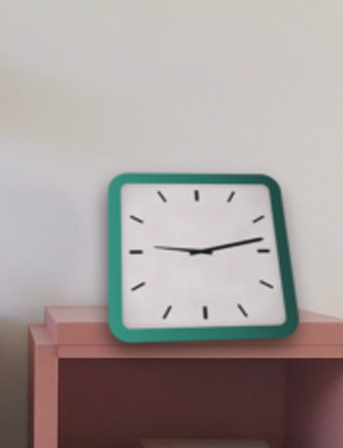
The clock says 9.13
